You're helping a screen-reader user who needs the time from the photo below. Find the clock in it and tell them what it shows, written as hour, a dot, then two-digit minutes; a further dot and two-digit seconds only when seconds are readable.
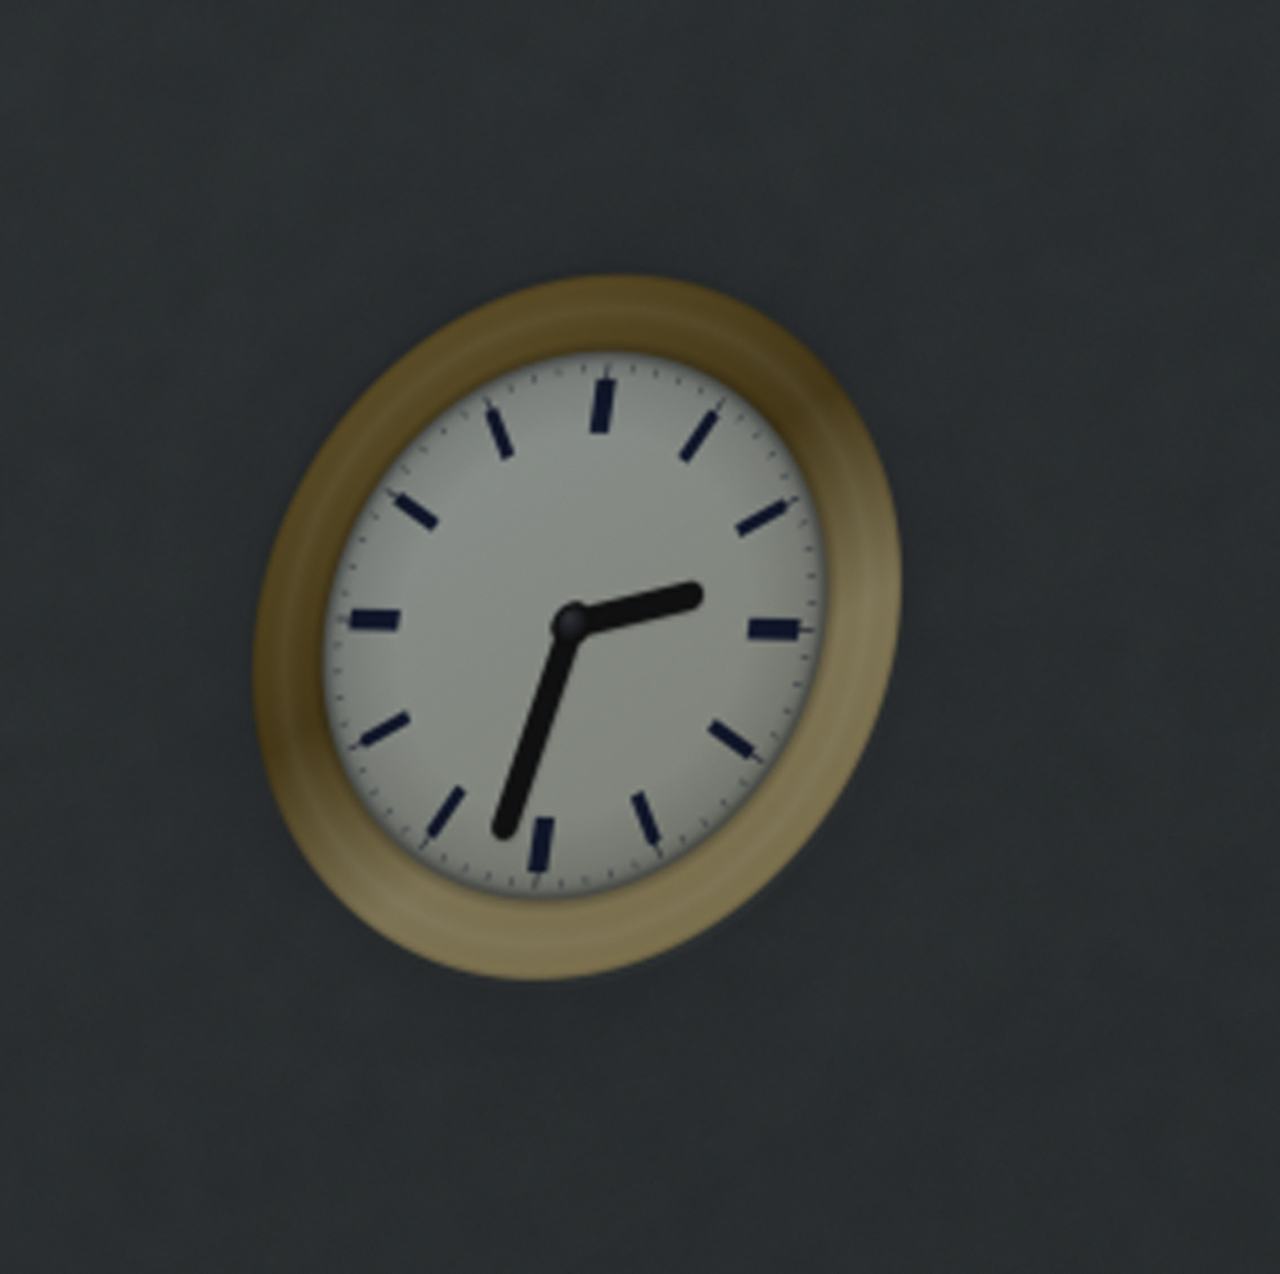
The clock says 2.32
